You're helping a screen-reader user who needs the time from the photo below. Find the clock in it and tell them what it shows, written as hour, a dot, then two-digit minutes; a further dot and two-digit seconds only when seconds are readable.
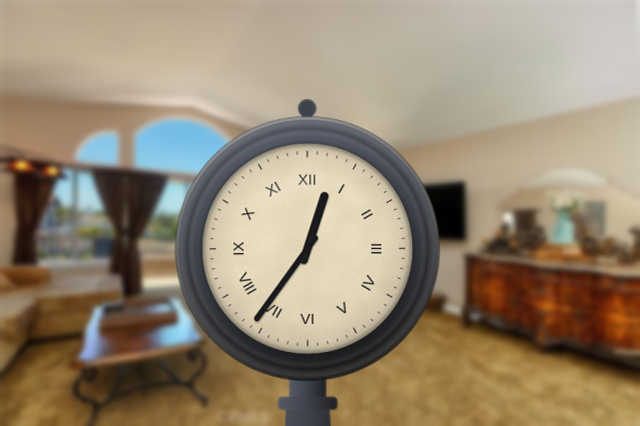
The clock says 12.36
